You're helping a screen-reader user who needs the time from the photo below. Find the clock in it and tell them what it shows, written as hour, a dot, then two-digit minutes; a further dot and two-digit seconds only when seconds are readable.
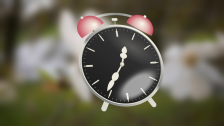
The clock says 12.36
